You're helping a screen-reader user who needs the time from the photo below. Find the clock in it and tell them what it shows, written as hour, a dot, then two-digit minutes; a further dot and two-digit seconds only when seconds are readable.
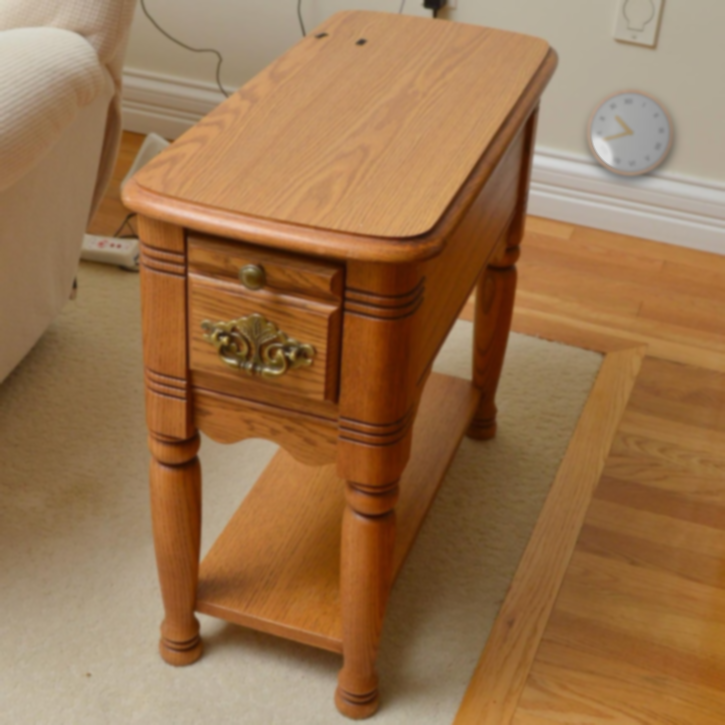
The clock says 10.43
